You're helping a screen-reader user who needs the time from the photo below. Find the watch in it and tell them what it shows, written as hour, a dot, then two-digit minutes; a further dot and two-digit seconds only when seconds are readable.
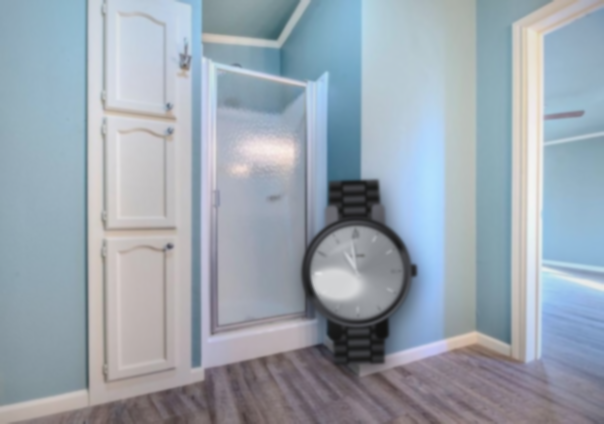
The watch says 10.59
